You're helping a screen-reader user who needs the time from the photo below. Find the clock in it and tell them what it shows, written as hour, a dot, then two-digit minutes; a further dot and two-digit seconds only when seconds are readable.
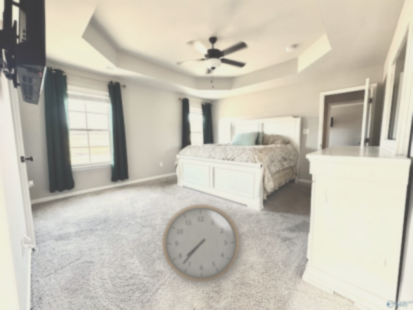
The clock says 7.37
